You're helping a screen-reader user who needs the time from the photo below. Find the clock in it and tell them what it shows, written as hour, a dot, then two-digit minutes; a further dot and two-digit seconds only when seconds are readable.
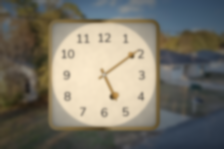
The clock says 5.09
